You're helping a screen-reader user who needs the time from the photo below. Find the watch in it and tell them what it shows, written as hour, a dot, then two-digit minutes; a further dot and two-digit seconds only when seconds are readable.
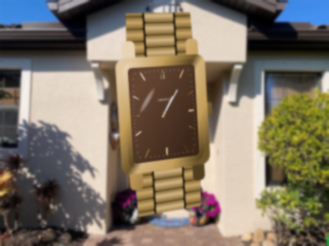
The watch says 1.06
